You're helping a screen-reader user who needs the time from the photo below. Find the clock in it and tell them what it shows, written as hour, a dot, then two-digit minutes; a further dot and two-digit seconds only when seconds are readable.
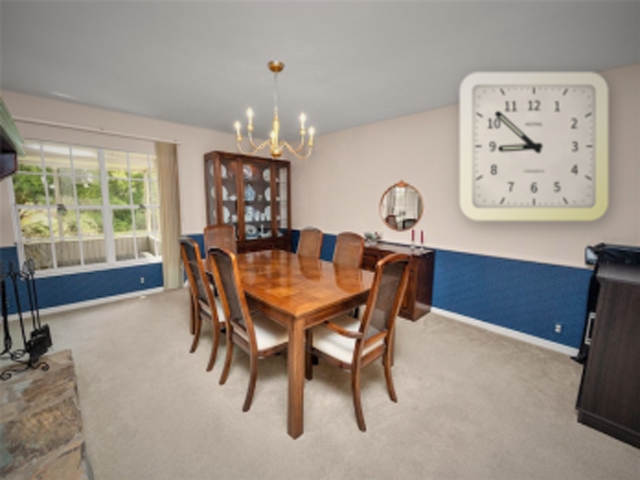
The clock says 8.52
